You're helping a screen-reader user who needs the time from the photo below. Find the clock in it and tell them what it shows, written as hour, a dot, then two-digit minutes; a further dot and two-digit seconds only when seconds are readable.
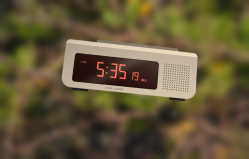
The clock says 5.35.19
